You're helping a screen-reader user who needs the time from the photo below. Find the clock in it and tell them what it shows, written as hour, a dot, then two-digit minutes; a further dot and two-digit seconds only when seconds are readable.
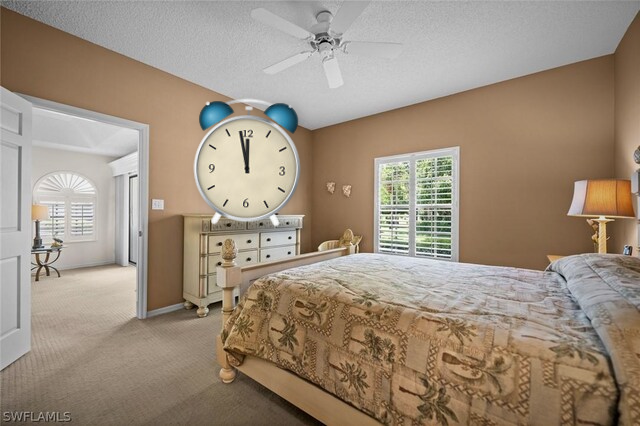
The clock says 11.58
